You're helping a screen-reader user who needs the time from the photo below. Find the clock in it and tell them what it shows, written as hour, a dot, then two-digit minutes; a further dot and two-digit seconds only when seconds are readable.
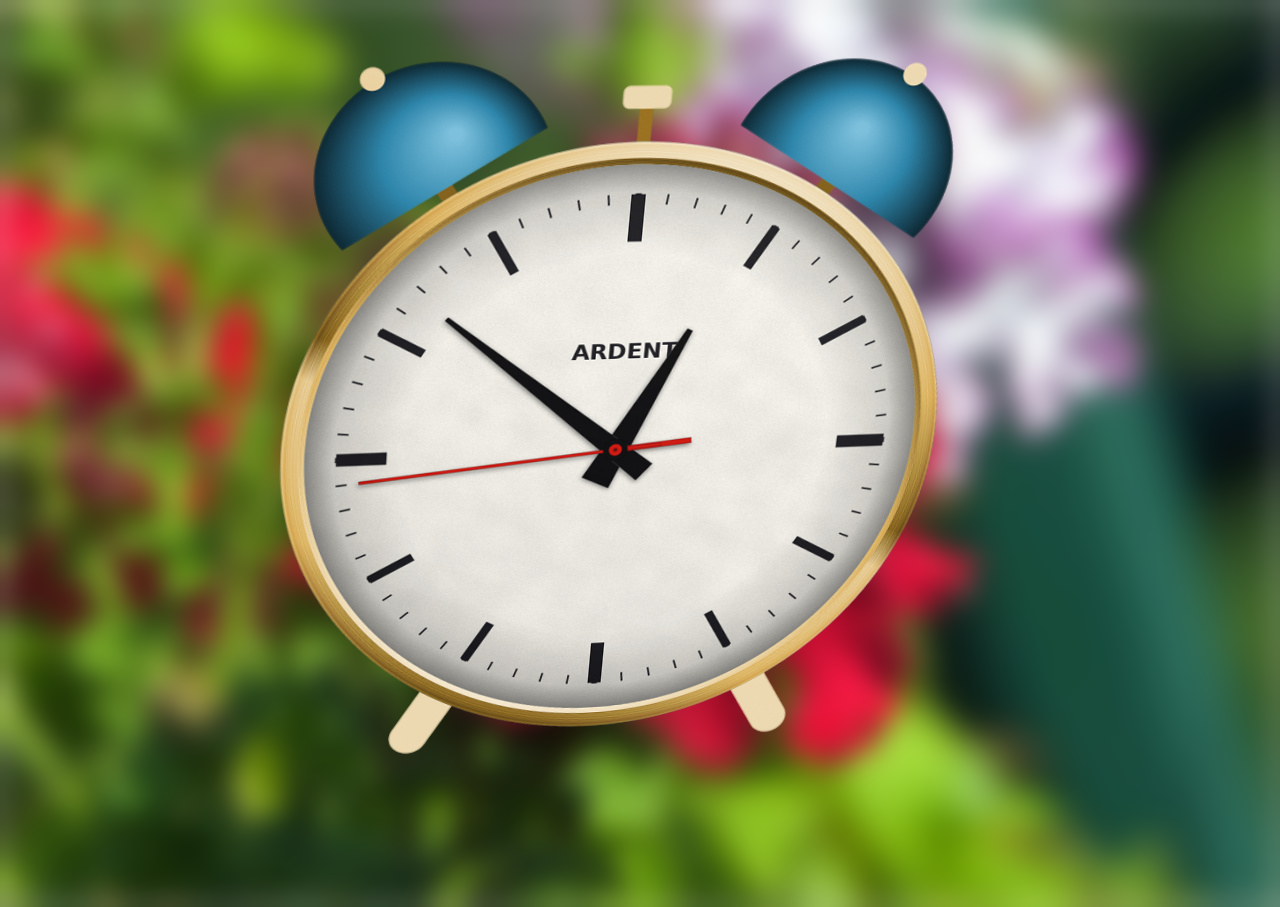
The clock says 12.51.44
